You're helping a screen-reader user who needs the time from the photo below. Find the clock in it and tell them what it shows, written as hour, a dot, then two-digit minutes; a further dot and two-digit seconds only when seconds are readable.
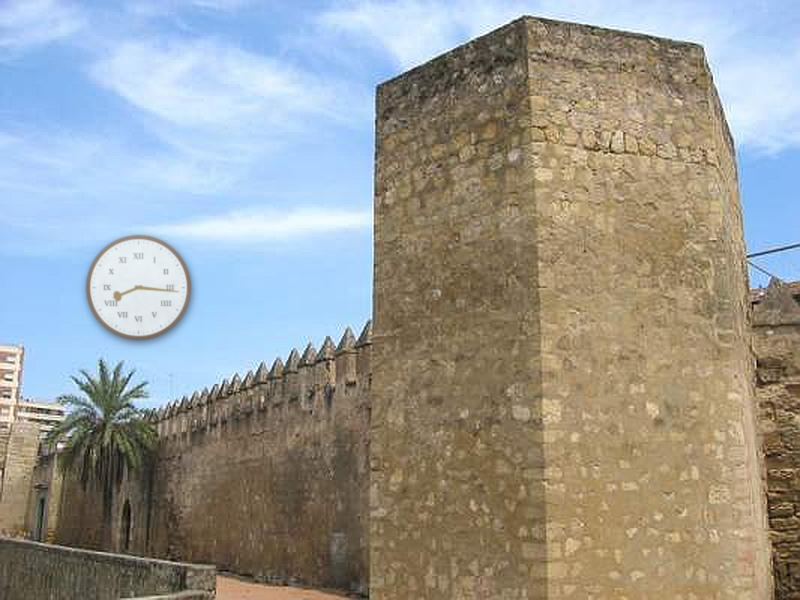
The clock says 8.16
